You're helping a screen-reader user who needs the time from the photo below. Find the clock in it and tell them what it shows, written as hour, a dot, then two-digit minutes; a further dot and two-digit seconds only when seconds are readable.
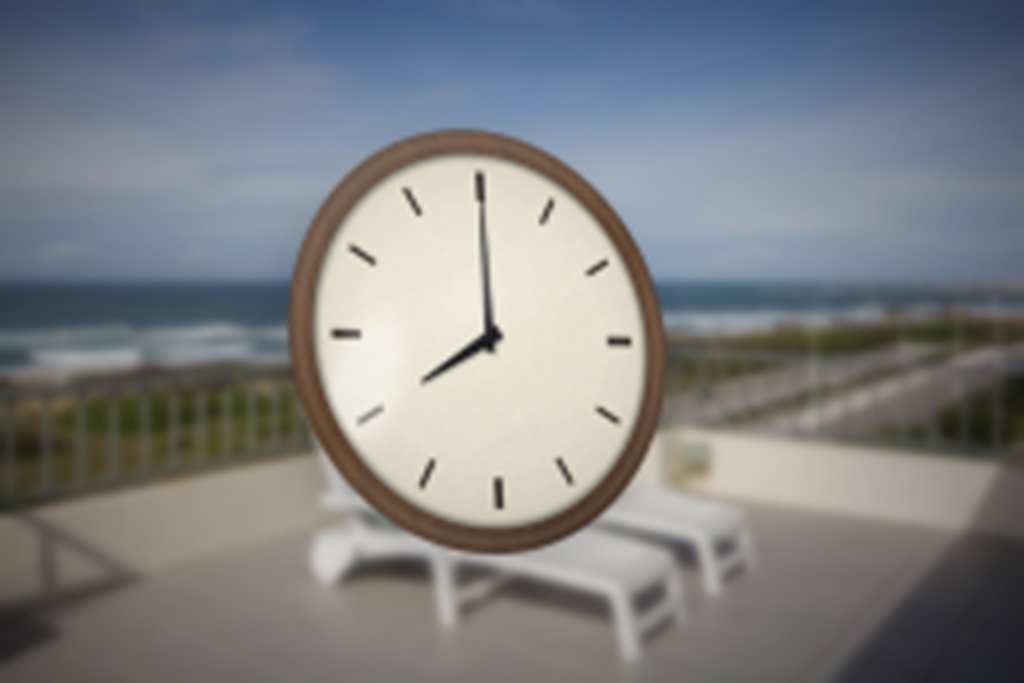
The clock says 8.00
